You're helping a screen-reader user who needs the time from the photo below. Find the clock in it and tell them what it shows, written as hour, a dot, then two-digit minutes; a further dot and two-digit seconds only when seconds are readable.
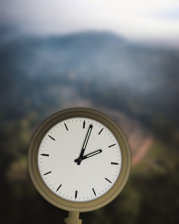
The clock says 2.02
